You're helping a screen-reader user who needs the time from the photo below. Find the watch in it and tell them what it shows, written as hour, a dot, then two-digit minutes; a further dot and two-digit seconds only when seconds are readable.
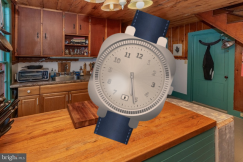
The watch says 5.26
